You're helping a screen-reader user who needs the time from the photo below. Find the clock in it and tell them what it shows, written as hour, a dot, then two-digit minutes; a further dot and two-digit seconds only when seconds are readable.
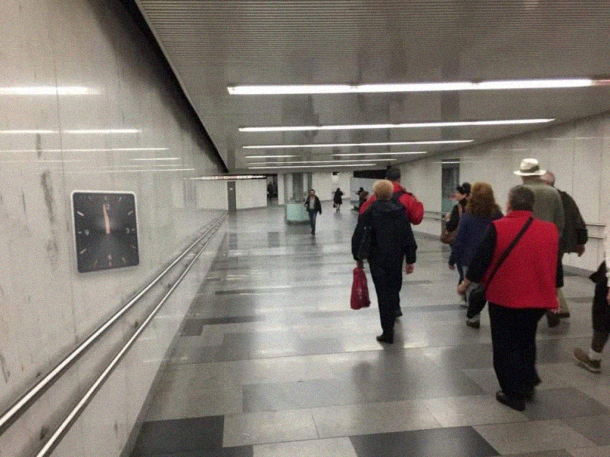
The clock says 11.59
